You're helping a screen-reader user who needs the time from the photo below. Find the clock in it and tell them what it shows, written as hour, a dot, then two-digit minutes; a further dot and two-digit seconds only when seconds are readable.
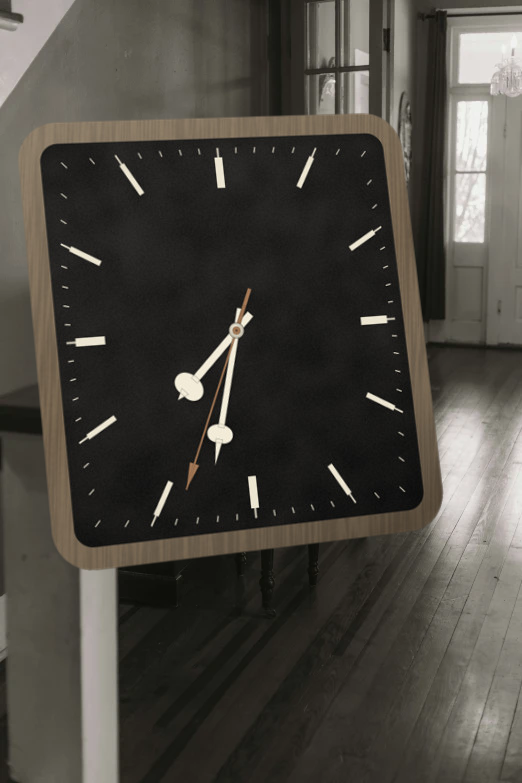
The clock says 7.32.34
